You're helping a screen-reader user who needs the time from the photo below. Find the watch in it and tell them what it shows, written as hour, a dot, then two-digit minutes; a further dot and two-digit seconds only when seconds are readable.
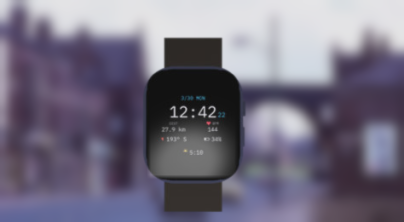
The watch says 12.42
